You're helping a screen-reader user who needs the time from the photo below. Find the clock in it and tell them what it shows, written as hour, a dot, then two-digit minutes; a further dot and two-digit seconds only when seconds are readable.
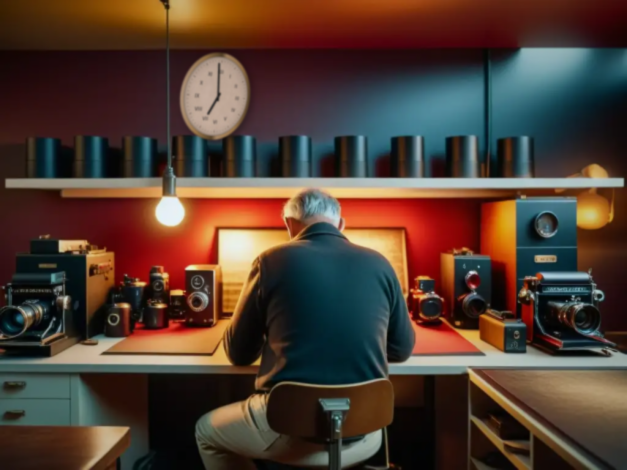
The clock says 6.59
